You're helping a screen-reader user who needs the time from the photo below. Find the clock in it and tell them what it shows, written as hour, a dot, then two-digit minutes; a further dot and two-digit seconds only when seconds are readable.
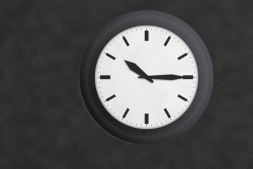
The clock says 10.15
